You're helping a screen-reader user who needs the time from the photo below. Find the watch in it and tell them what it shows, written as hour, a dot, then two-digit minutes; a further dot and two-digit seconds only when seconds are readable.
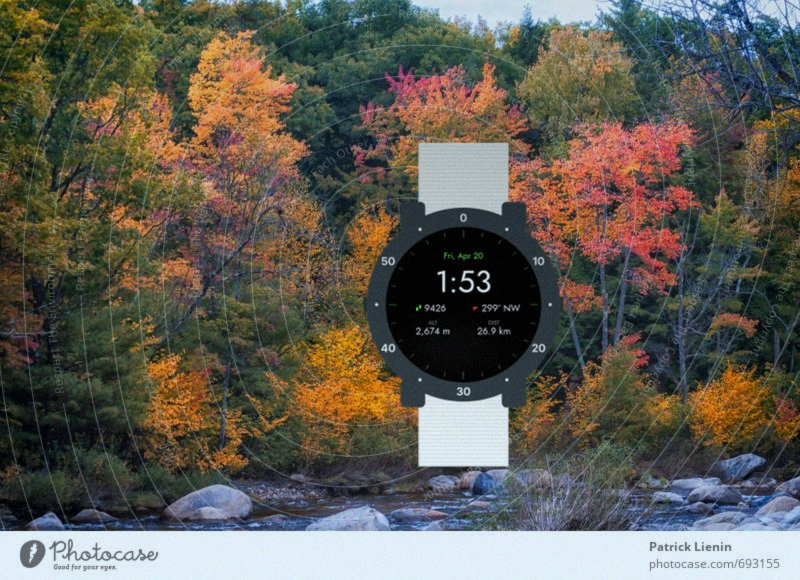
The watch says 1.53
